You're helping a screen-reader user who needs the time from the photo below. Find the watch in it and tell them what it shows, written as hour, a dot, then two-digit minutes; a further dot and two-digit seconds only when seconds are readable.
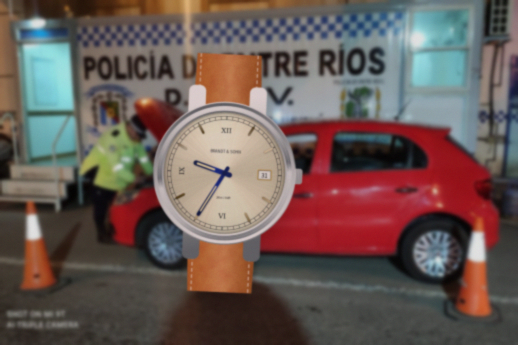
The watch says 9.35
